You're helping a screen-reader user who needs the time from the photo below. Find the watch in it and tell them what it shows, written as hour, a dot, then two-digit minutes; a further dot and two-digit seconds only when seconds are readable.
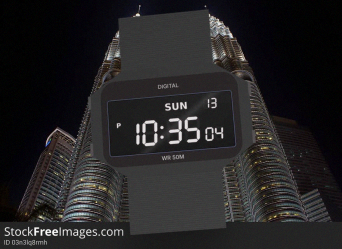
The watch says 10.35.04
